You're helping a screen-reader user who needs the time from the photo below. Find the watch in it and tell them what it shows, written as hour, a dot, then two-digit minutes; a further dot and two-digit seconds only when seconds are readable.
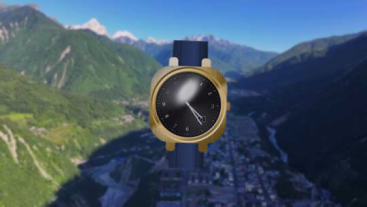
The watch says 4.24
